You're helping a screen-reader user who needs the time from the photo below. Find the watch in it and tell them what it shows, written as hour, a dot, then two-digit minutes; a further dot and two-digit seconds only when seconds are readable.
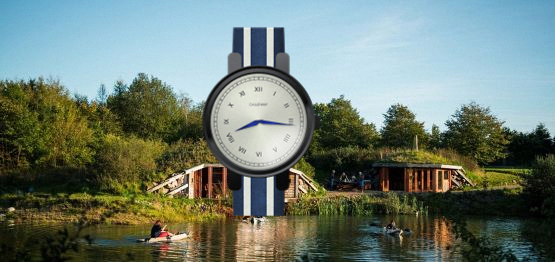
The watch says 8.16
